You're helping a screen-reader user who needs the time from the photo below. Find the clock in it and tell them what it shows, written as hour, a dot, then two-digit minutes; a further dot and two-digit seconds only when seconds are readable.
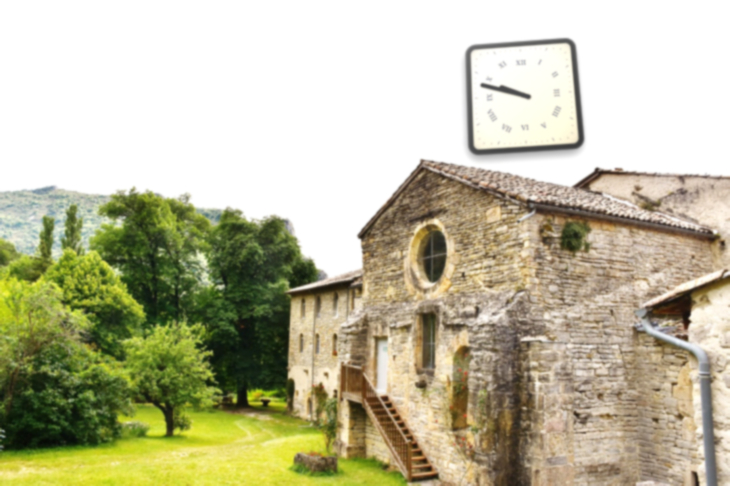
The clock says 9.48
